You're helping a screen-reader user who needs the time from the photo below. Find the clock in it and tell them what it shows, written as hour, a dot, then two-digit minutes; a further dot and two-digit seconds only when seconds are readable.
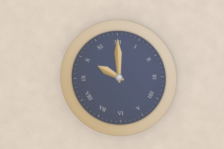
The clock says 10.00
